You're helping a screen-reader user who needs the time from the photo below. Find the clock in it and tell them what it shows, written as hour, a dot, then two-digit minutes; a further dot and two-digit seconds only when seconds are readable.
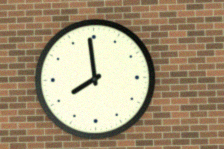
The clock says 7.59
